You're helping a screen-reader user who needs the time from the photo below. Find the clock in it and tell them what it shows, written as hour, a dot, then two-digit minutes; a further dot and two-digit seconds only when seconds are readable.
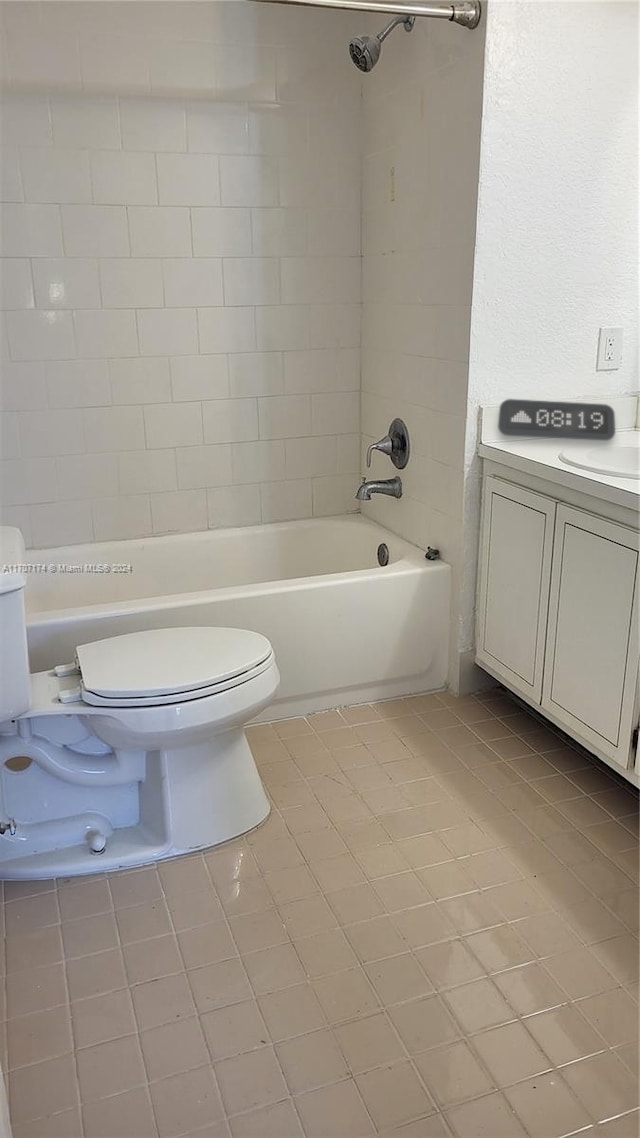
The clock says 8.19
